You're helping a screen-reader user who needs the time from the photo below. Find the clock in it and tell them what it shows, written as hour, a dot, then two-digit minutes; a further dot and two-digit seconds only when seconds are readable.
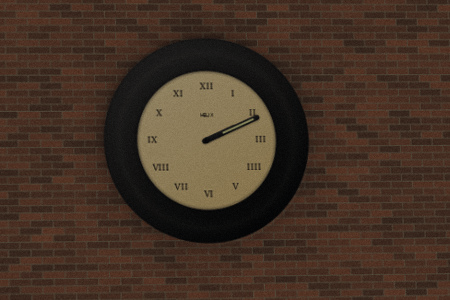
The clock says 2.11
